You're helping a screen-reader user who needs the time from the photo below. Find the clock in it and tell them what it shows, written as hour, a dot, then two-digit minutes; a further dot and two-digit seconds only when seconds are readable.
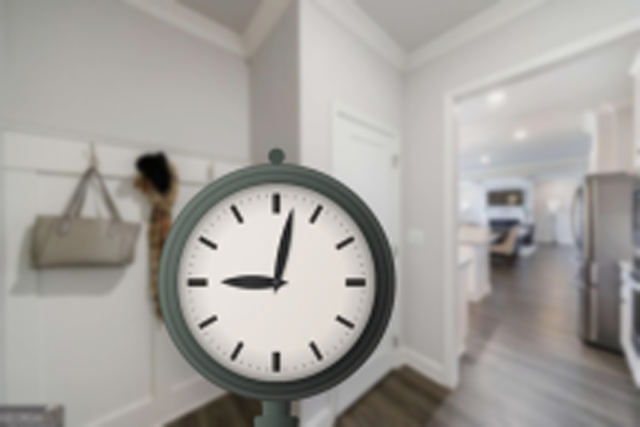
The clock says 9.02
